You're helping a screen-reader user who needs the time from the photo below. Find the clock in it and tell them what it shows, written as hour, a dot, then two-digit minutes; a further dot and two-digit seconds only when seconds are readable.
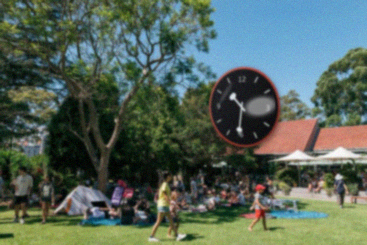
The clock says 10.31
